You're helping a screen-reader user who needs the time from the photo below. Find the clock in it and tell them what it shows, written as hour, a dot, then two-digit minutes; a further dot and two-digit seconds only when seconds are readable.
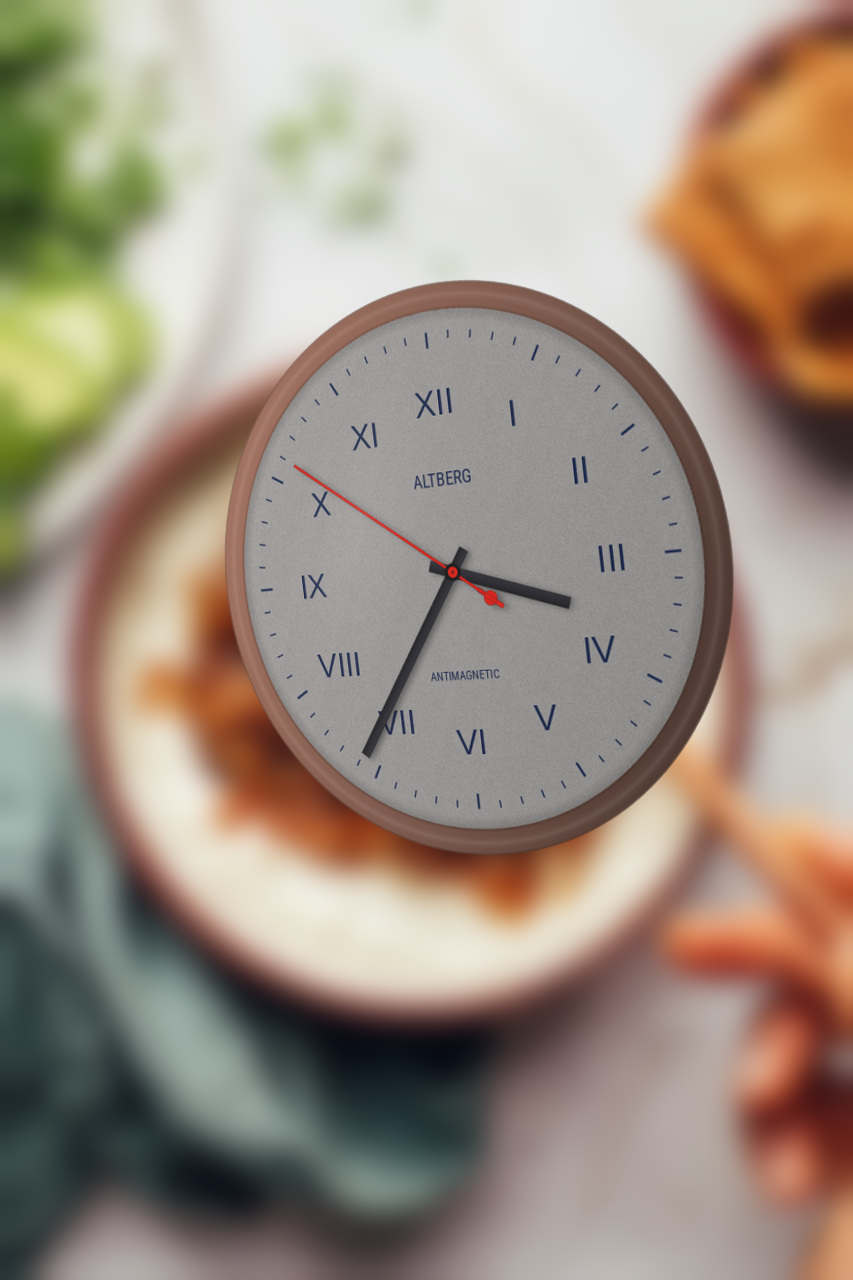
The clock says 3.35.51
